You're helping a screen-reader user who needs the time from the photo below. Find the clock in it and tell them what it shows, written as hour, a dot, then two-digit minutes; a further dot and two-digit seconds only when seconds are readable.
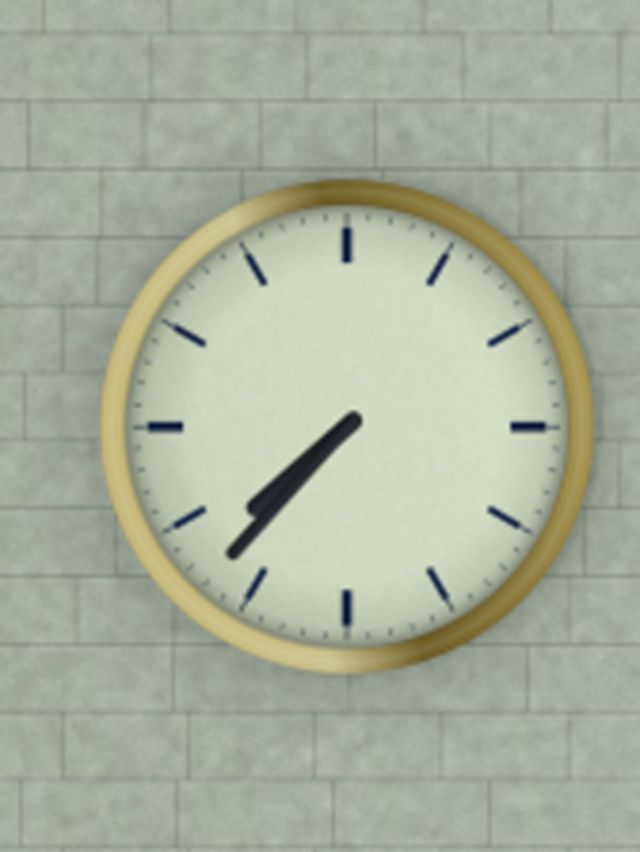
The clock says 7.37
